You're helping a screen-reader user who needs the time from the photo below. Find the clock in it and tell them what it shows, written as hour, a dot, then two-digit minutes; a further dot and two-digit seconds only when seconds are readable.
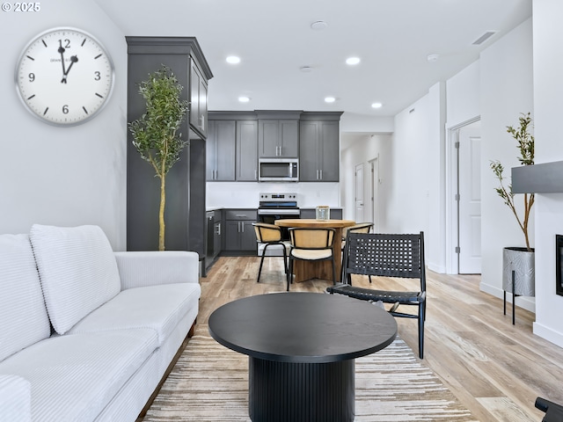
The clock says 12.59
